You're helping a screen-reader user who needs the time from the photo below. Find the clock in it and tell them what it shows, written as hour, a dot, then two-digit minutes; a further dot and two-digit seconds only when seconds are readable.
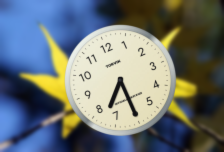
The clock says 7.30
